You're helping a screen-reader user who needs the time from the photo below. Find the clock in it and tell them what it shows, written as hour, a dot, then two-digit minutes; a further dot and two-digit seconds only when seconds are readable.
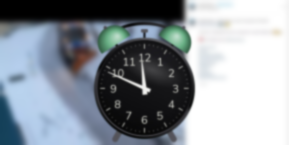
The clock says 11.49
